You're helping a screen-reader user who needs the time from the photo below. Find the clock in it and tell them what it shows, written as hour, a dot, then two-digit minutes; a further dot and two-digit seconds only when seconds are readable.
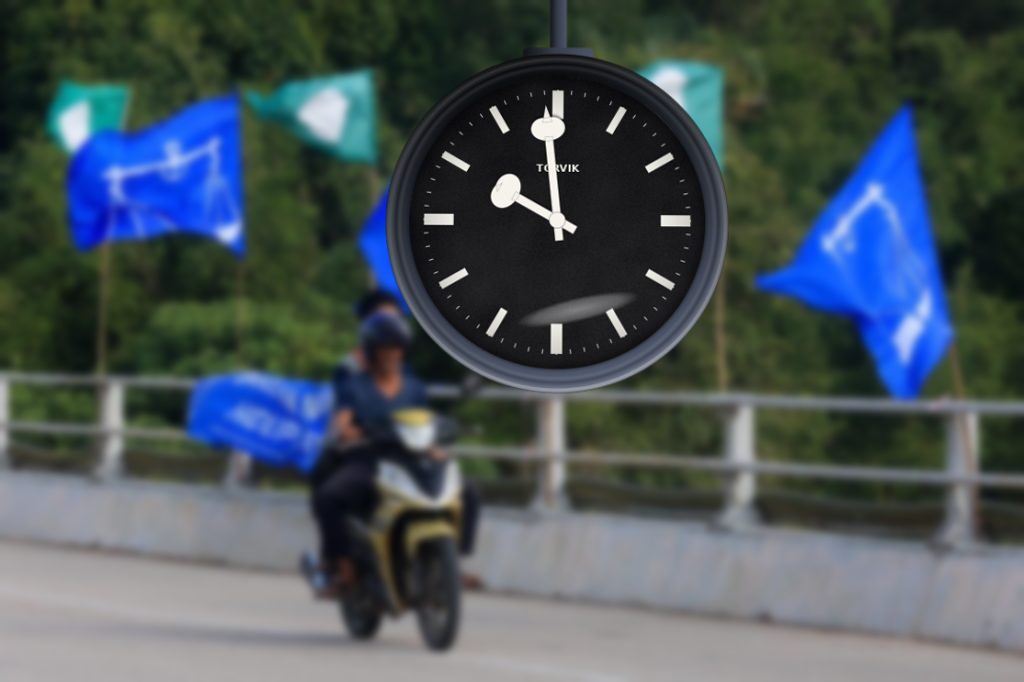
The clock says 9.59
